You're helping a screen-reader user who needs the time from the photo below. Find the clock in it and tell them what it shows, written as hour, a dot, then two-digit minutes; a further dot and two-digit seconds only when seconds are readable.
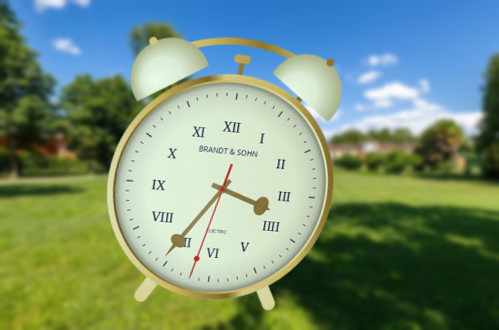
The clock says 3.35.32
